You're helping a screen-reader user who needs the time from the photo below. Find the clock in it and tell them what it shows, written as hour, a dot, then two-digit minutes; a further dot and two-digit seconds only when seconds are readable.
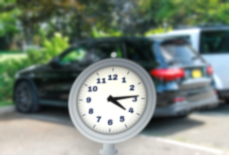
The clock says 4.14
